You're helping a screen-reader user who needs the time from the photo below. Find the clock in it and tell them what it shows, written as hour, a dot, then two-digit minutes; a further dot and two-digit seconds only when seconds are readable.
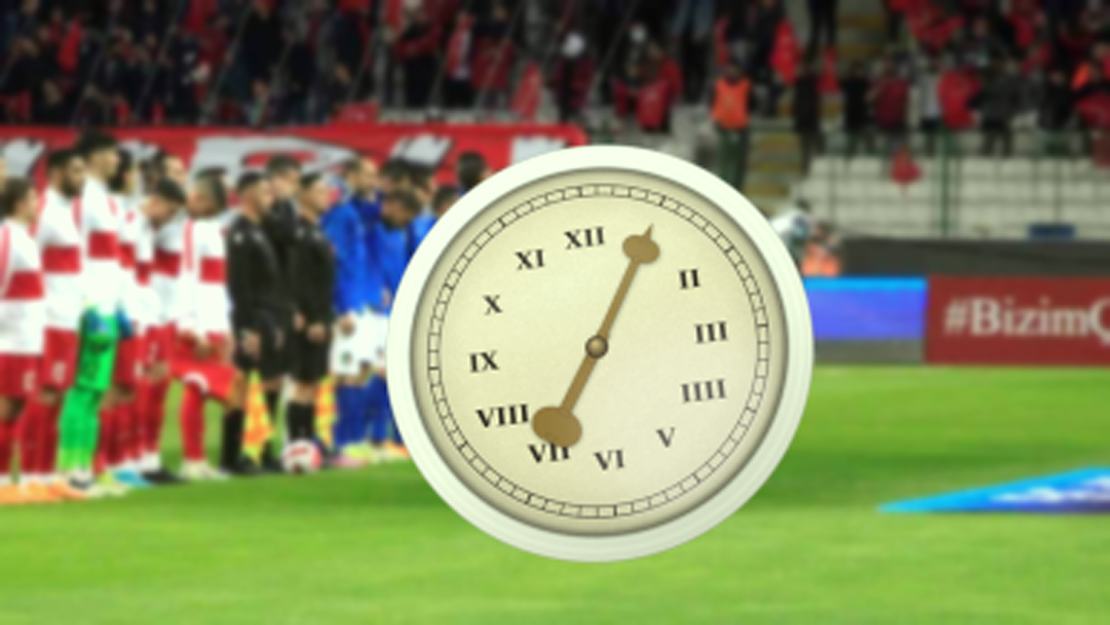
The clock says 7.05
